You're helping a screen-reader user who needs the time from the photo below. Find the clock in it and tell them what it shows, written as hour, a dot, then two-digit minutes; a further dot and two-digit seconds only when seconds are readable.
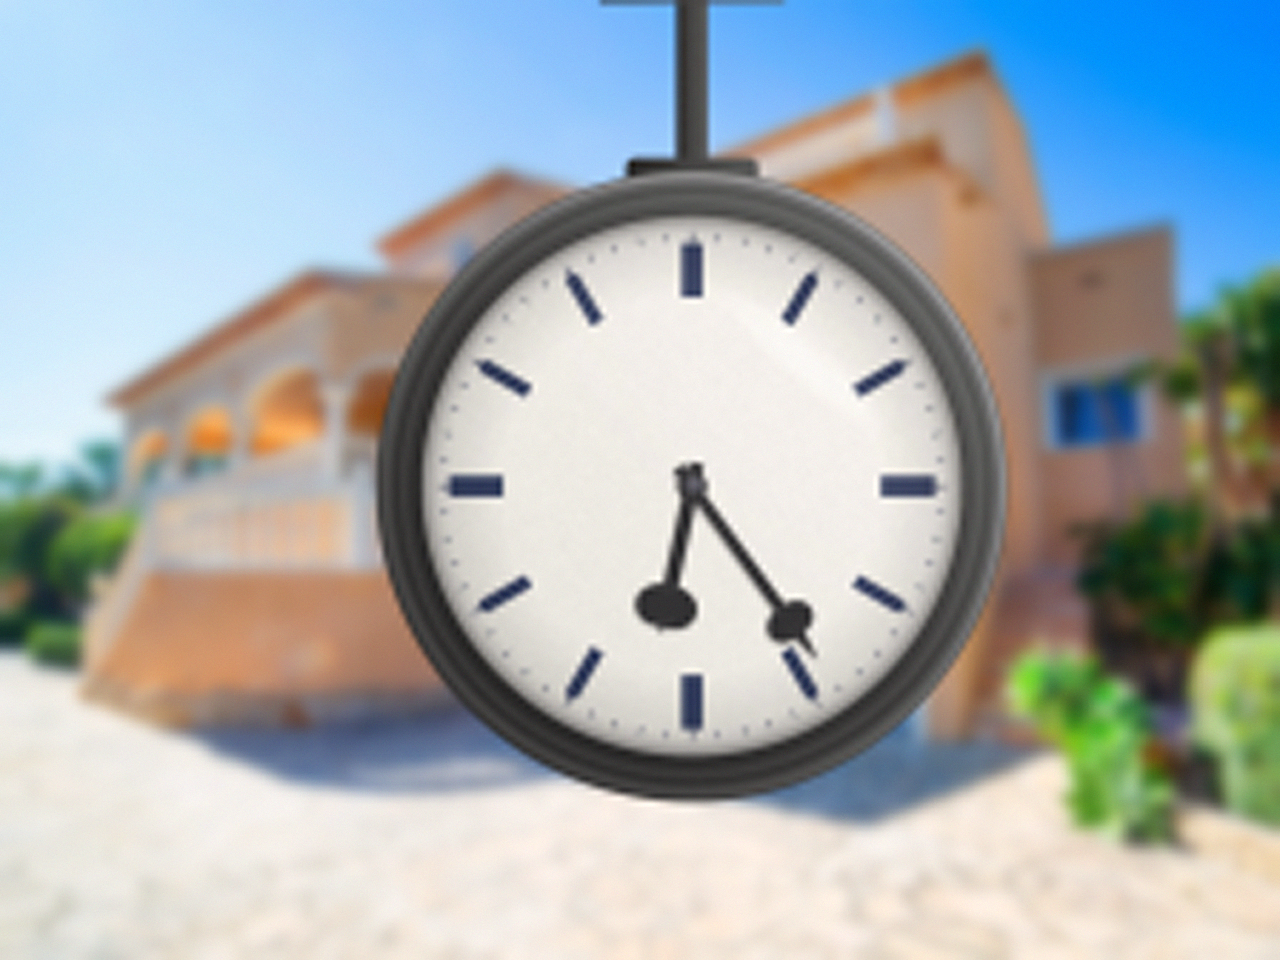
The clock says 6.24
